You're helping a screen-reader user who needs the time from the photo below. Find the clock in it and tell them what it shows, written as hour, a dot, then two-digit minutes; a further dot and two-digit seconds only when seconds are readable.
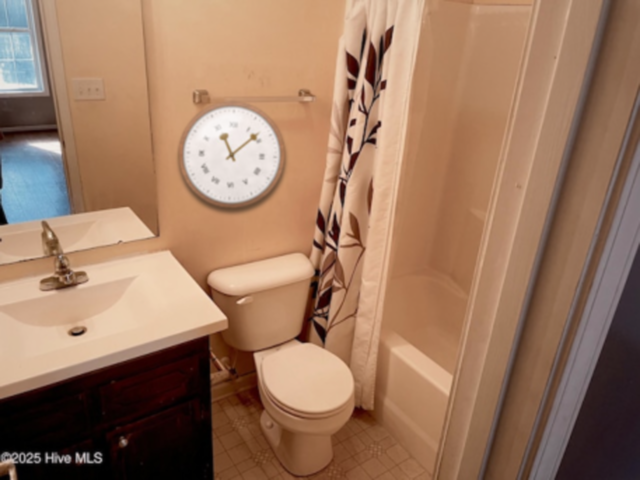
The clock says 11.08
